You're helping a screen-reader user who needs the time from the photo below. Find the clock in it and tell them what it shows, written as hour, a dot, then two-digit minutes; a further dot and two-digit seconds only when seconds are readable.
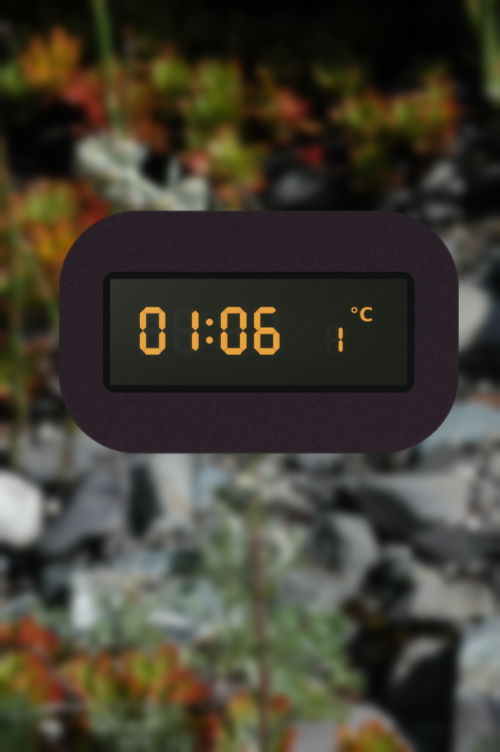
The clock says 1.06
